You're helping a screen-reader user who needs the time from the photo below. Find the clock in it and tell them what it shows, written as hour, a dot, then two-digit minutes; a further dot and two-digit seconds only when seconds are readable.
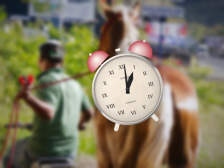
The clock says 1.01
